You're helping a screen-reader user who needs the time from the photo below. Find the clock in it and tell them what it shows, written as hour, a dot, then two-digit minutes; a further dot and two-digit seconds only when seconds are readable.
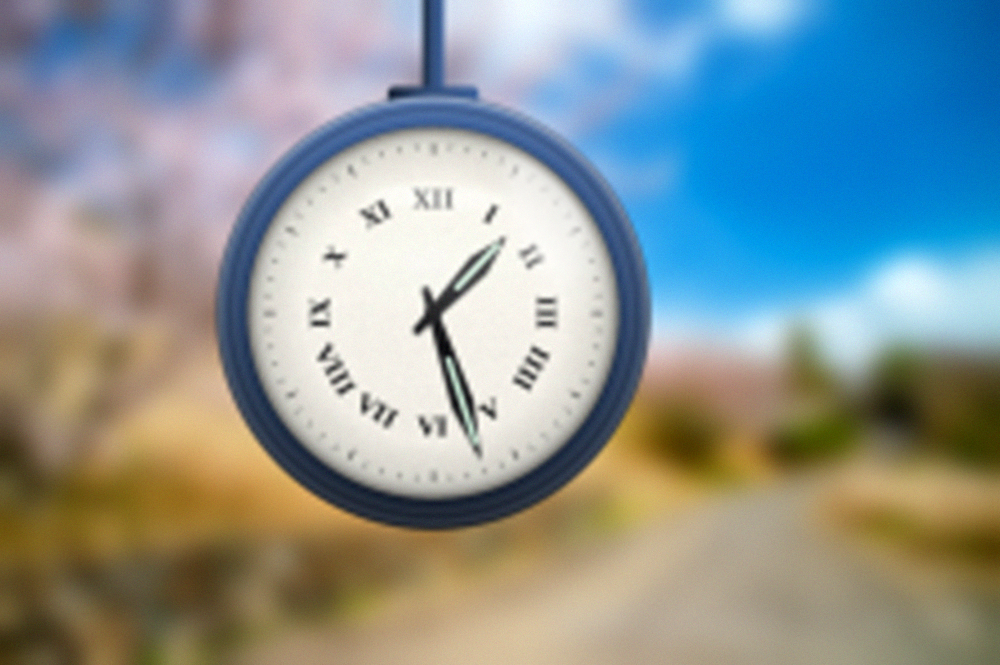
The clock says 1.27
